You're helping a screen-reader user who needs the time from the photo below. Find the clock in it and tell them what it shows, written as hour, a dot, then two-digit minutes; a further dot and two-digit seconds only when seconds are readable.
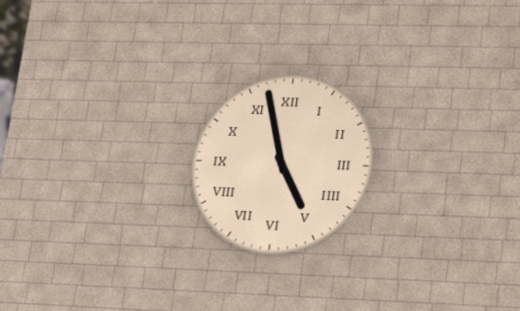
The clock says 4.57
